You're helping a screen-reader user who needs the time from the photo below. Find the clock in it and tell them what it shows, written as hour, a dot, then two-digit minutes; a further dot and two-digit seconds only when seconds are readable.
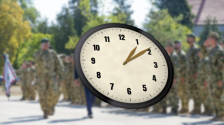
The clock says 1.09
